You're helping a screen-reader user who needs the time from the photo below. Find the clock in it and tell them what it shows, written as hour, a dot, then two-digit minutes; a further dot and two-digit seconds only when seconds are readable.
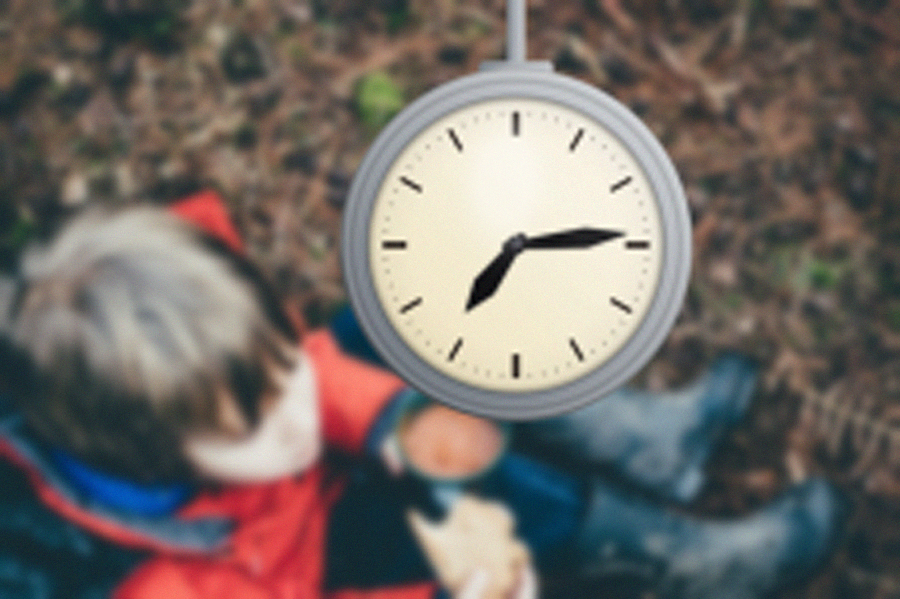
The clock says 7.14
